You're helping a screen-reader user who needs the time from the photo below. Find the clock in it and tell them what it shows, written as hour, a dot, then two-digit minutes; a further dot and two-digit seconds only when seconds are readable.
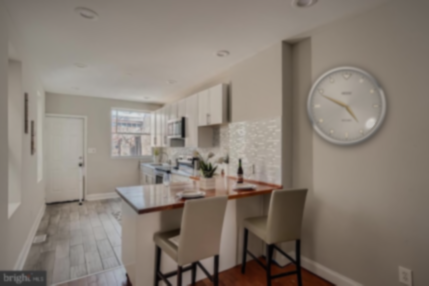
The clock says 4.49
